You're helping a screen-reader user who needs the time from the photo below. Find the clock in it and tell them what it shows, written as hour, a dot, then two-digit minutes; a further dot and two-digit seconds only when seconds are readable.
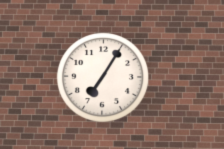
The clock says 7.05
